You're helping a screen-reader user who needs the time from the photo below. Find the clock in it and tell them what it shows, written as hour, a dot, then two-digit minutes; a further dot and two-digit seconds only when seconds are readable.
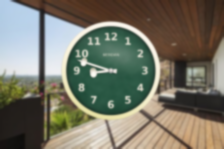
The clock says 8.48
